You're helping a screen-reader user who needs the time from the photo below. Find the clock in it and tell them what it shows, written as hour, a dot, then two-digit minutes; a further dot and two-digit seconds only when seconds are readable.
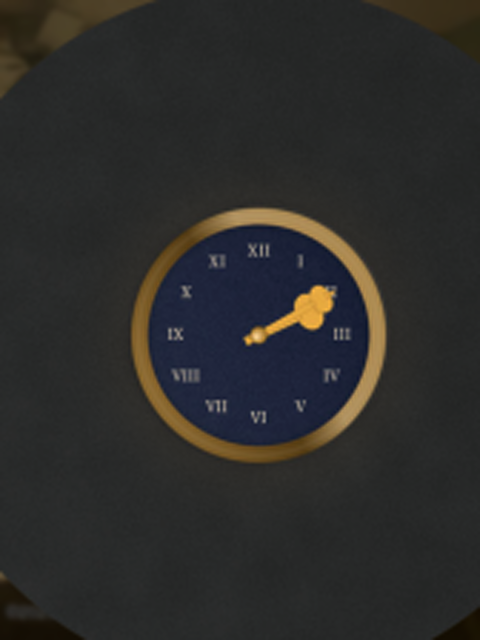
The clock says 2.10
